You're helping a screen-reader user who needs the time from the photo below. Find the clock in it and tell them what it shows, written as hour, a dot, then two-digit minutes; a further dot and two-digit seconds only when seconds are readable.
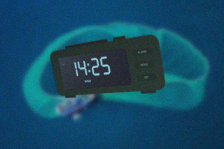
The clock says 14.25
